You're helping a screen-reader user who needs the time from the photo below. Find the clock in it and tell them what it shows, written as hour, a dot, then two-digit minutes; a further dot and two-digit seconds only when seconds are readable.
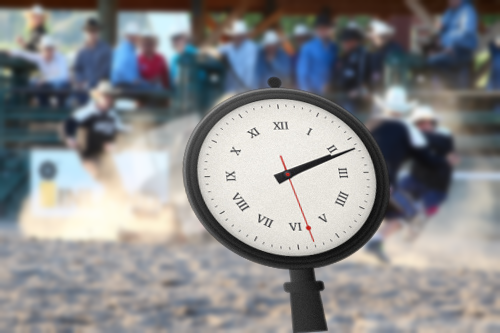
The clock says 2.11.28
